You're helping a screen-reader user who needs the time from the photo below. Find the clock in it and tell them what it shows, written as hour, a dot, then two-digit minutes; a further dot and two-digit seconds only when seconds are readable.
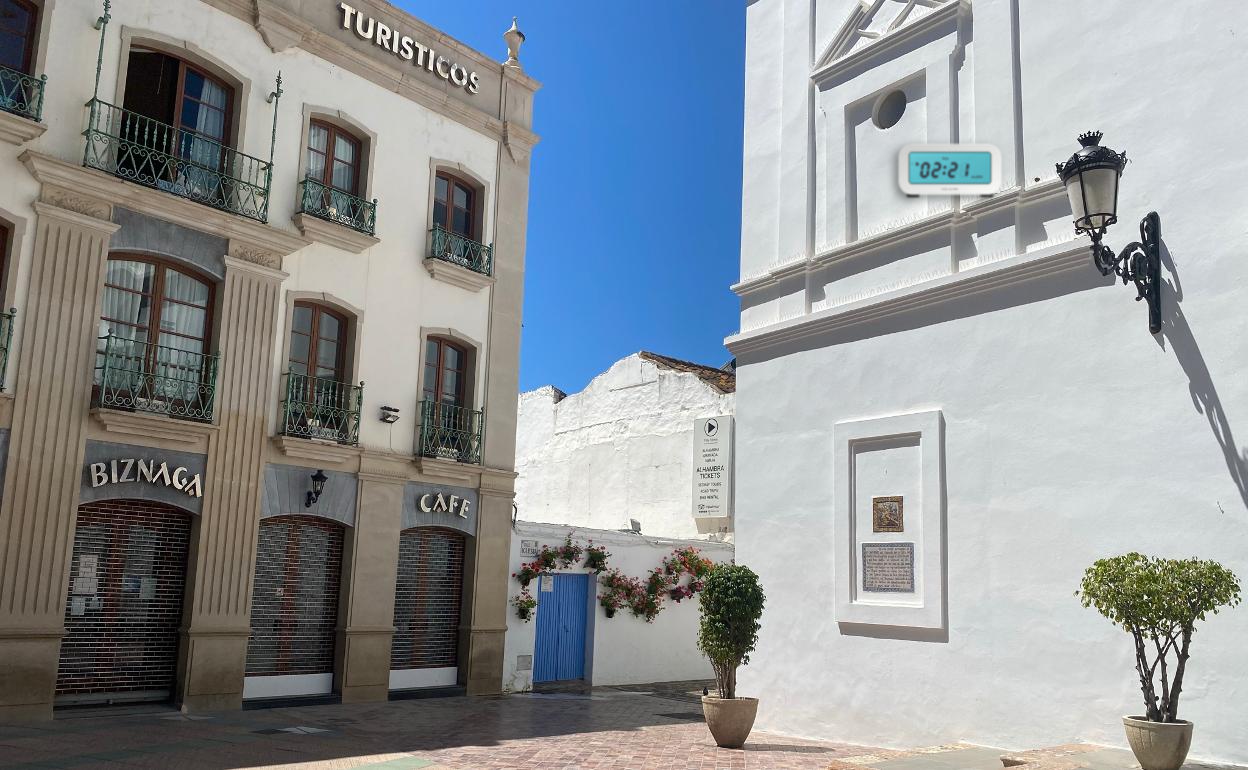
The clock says 2.21
